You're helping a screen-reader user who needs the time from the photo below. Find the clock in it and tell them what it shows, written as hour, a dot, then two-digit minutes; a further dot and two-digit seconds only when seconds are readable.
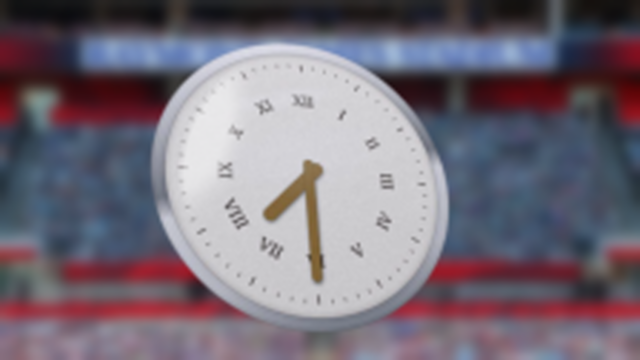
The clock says 7.30
